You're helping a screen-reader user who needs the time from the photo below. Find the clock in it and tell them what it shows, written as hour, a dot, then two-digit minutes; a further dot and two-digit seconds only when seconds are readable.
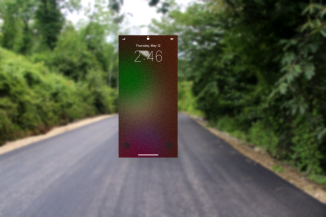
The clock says 2.46
